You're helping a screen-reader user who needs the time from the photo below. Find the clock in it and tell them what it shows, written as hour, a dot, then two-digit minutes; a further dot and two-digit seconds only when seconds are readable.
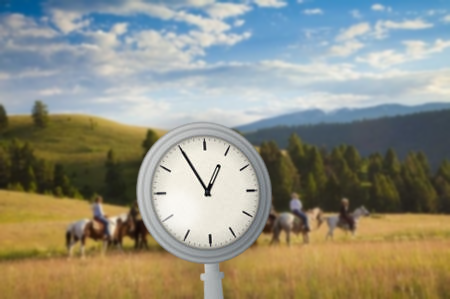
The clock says 12.55
